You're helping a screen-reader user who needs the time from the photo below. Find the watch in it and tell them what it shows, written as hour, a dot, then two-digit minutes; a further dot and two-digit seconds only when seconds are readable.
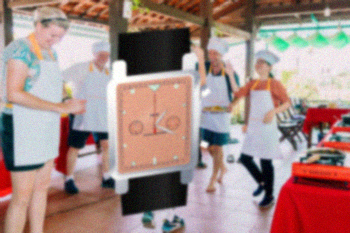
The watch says 1.20
